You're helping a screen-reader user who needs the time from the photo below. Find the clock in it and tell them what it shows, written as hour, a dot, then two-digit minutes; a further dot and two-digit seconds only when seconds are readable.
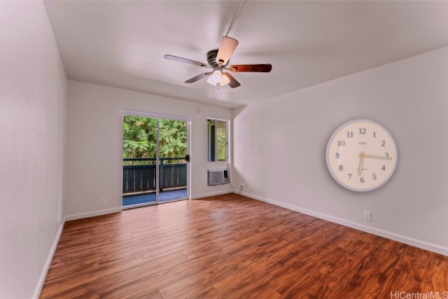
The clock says 6.16
